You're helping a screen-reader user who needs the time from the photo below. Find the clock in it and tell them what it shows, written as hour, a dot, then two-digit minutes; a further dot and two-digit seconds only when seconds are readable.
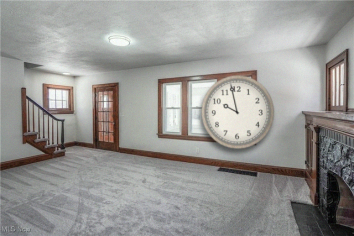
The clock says 9.58
